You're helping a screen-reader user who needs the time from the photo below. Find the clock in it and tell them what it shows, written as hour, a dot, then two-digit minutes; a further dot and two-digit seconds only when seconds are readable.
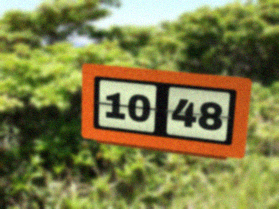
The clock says 10.48
